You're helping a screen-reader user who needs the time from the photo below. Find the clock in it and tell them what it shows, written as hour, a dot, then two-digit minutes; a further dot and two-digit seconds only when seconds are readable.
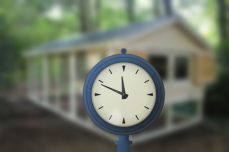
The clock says 11.49
